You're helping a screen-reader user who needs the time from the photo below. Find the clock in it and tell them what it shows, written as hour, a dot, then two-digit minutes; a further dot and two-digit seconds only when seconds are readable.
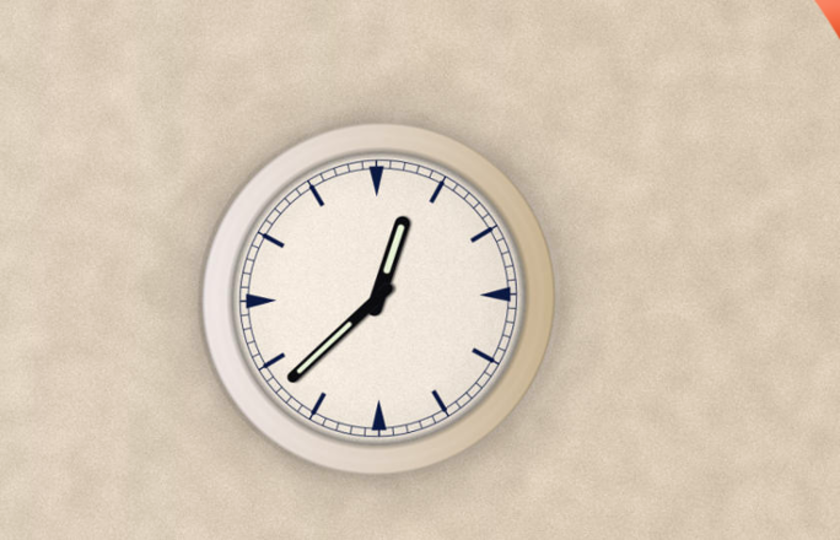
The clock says 12.38
